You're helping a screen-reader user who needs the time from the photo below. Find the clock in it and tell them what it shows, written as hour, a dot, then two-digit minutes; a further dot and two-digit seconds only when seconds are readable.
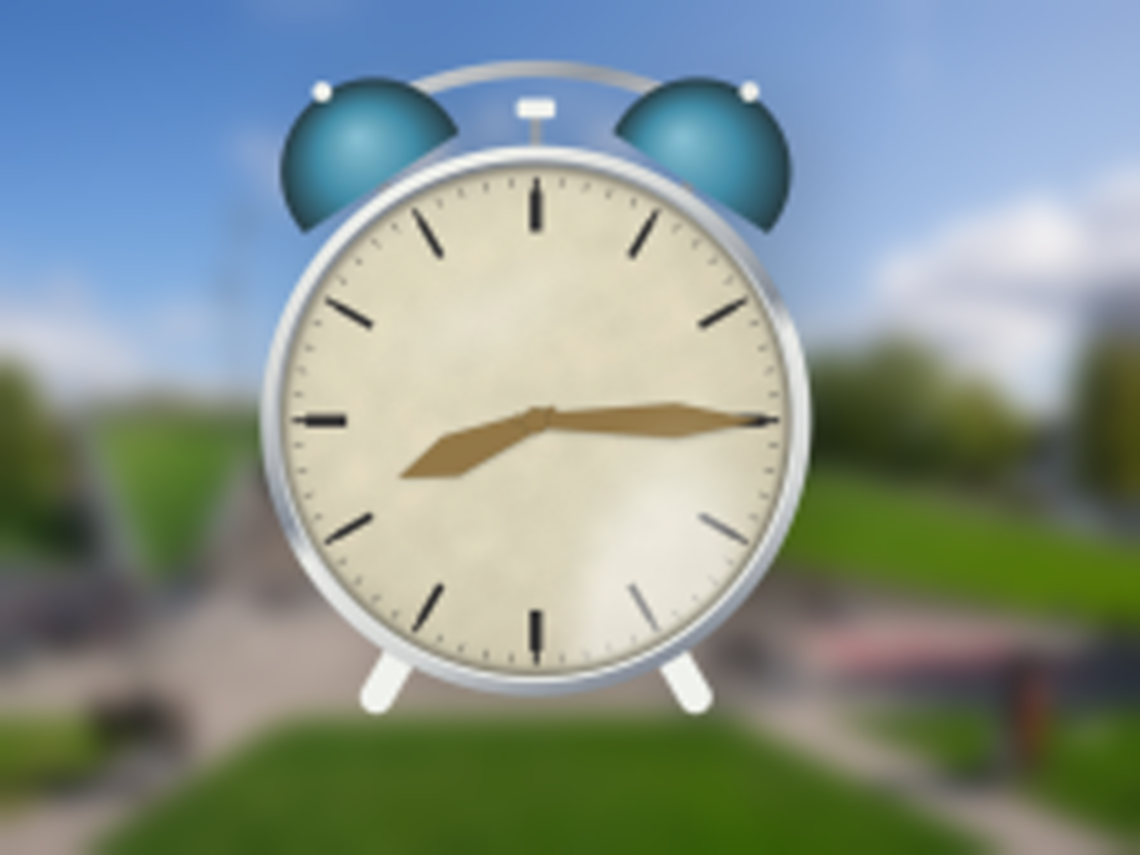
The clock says 8.15
